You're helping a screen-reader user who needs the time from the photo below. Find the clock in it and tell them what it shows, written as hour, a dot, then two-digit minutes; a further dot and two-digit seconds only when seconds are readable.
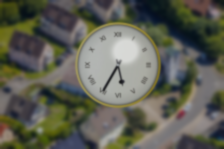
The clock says 5.35
